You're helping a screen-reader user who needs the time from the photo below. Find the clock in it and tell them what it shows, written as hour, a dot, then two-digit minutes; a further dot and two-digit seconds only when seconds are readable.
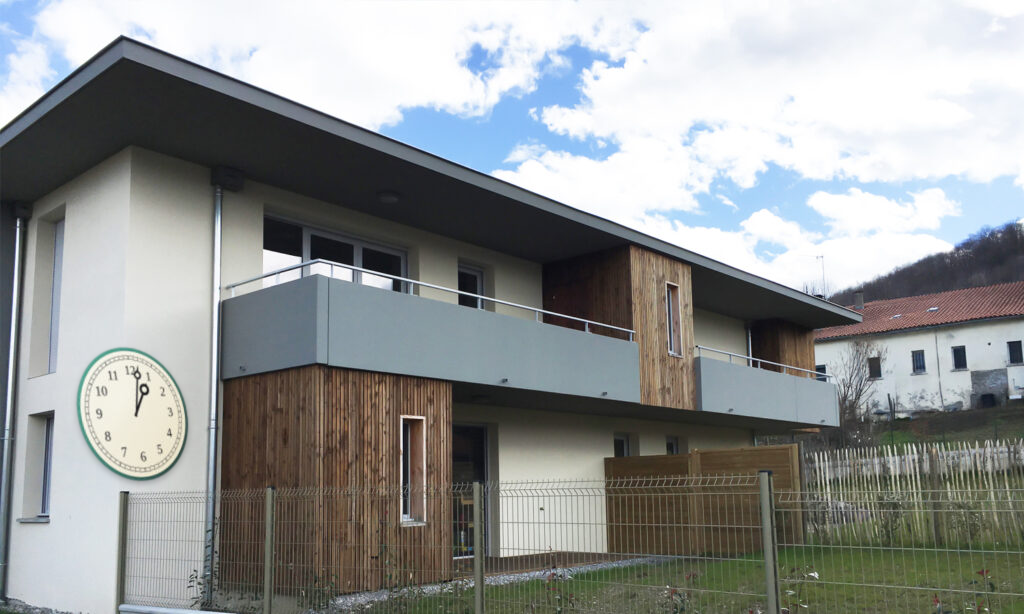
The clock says 1.02
